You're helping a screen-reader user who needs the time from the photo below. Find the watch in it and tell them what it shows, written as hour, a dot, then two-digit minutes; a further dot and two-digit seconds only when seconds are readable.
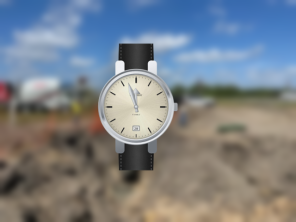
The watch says 11.57
